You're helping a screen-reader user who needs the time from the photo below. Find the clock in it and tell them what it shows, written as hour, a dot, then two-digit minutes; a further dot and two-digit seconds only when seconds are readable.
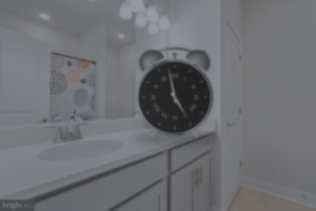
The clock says 4.58
